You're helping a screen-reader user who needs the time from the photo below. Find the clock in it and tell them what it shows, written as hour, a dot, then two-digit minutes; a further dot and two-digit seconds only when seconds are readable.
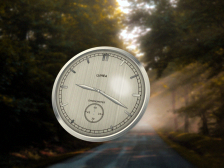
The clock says 9.19
